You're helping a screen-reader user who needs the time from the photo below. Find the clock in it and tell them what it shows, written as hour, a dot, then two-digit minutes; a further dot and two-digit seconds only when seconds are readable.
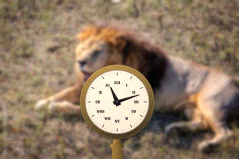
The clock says 11.12
